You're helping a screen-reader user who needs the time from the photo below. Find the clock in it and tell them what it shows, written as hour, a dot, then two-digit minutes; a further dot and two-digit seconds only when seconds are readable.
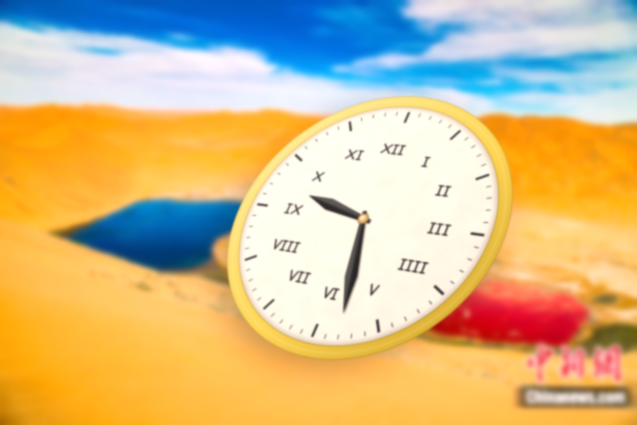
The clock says 9.28
